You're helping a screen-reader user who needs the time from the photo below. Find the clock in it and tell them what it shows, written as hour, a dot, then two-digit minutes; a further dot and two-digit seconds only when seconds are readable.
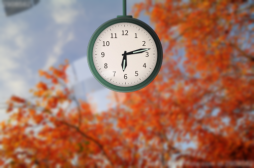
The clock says 6.13
